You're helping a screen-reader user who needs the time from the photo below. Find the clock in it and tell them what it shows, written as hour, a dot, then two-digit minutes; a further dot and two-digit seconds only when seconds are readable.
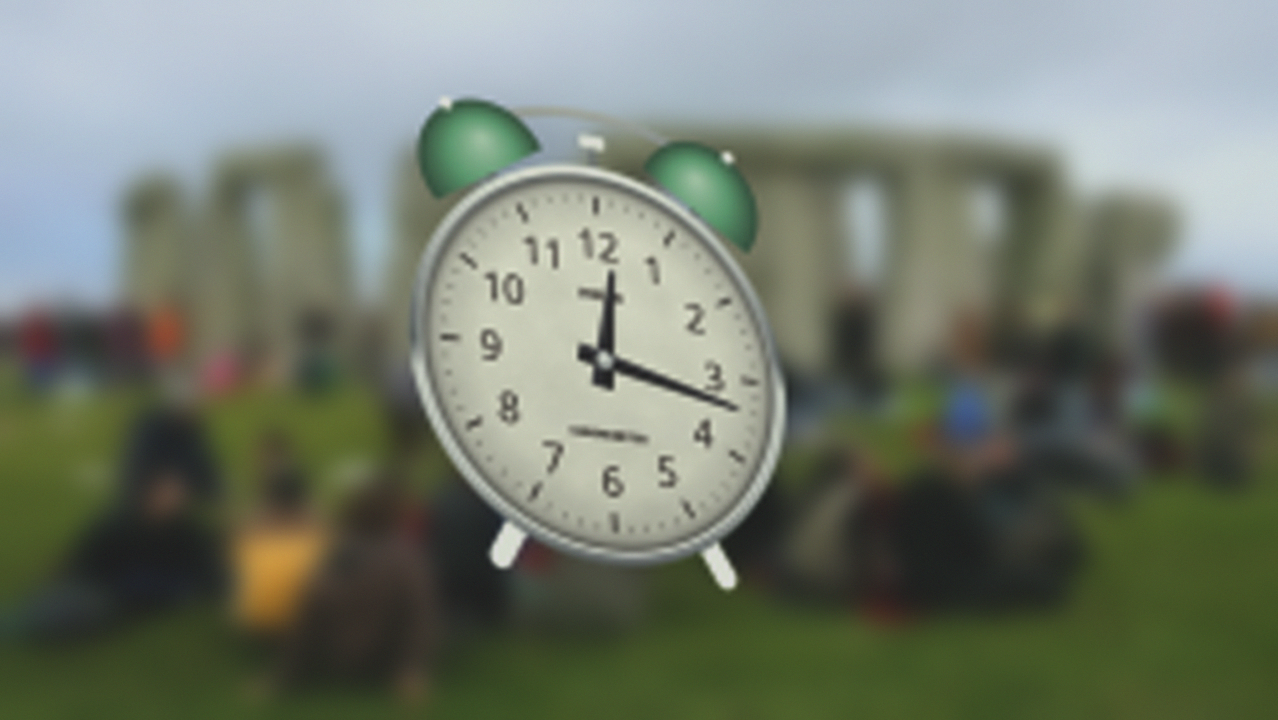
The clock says 12.17
